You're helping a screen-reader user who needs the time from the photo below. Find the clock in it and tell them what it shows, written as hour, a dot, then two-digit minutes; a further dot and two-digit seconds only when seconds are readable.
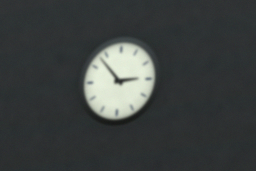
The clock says 2.53
